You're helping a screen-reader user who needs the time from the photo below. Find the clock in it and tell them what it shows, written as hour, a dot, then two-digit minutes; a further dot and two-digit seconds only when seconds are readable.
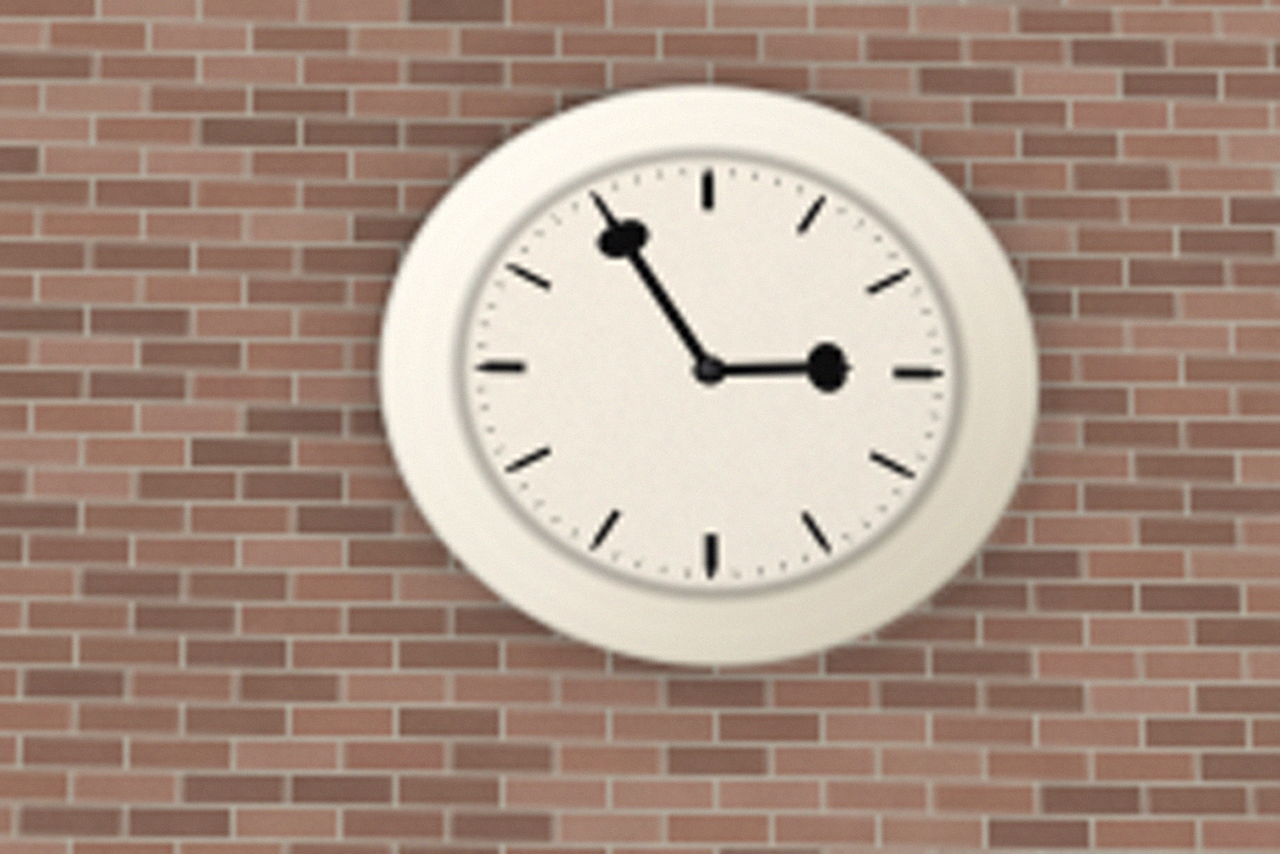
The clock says 2.55
